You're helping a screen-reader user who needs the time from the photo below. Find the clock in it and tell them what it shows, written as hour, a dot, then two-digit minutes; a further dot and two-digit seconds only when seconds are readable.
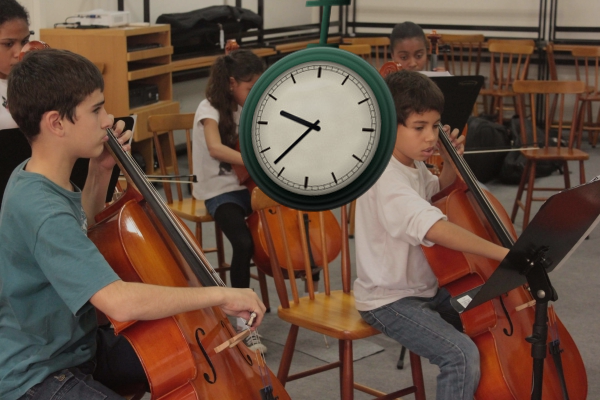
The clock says 9.37
